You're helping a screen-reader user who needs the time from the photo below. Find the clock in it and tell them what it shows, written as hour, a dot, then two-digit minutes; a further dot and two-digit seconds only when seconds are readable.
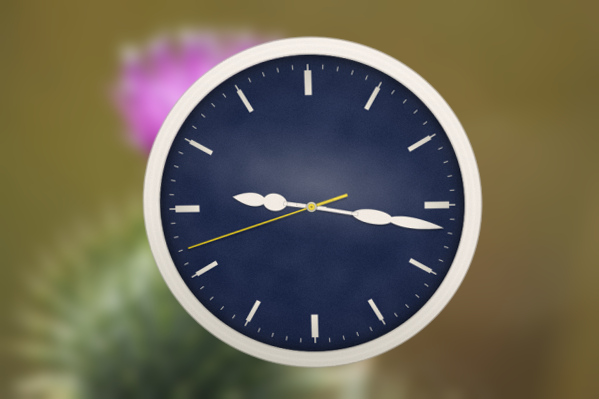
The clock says 9.16.42
